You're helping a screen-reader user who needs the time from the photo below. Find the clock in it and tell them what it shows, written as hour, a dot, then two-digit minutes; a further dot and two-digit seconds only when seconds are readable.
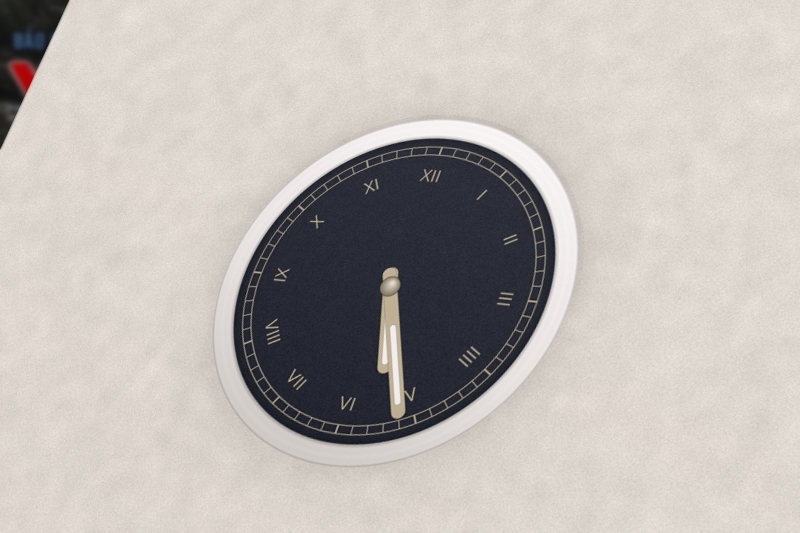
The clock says 5.26
